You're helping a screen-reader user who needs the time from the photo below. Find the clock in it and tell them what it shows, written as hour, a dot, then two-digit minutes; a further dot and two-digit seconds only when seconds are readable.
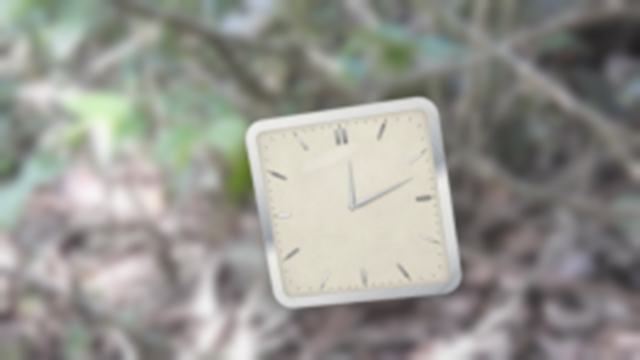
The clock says 12.12
